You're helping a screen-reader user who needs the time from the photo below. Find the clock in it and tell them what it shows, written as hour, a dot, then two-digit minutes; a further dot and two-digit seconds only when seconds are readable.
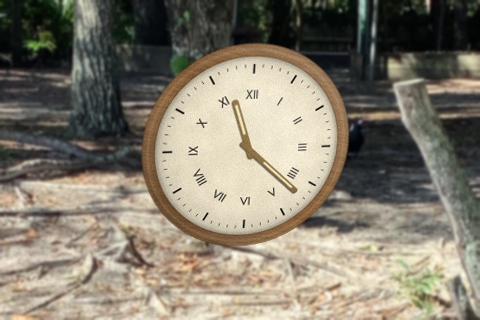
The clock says 11.22
